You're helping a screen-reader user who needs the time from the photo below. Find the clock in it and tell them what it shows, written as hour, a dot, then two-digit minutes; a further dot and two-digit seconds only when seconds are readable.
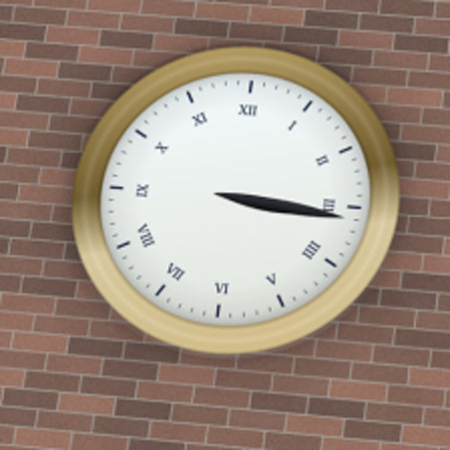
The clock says 3.16
